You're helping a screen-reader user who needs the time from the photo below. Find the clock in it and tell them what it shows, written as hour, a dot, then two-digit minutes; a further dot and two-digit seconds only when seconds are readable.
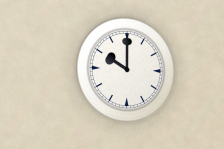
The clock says 10.00
